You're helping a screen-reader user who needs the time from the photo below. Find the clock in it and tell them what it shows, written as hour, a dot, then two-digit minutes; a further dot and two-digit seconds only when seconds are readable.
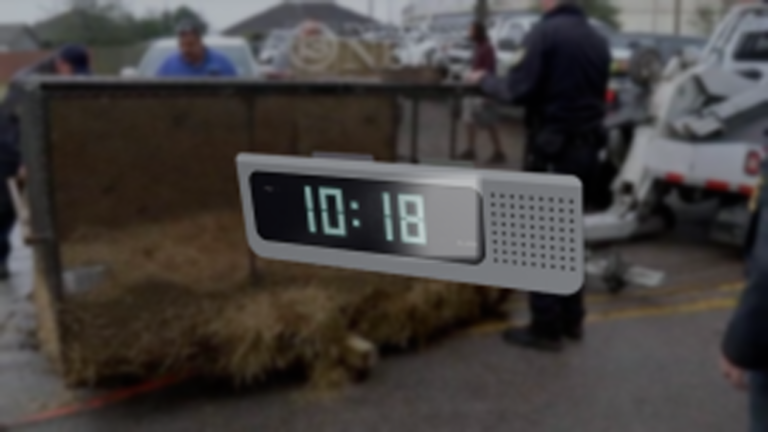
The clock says 10.18
